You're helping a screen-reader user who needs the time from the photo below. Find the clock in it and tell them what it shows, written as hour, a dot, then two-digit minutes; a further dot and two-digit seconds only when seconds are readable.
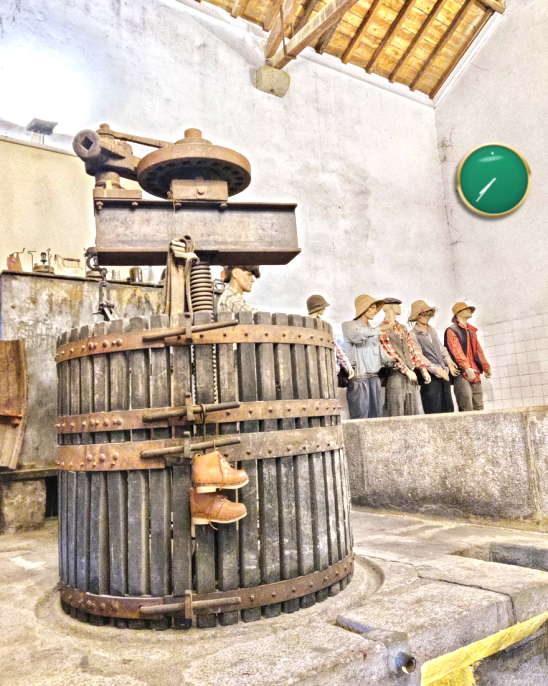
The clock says 7.37
